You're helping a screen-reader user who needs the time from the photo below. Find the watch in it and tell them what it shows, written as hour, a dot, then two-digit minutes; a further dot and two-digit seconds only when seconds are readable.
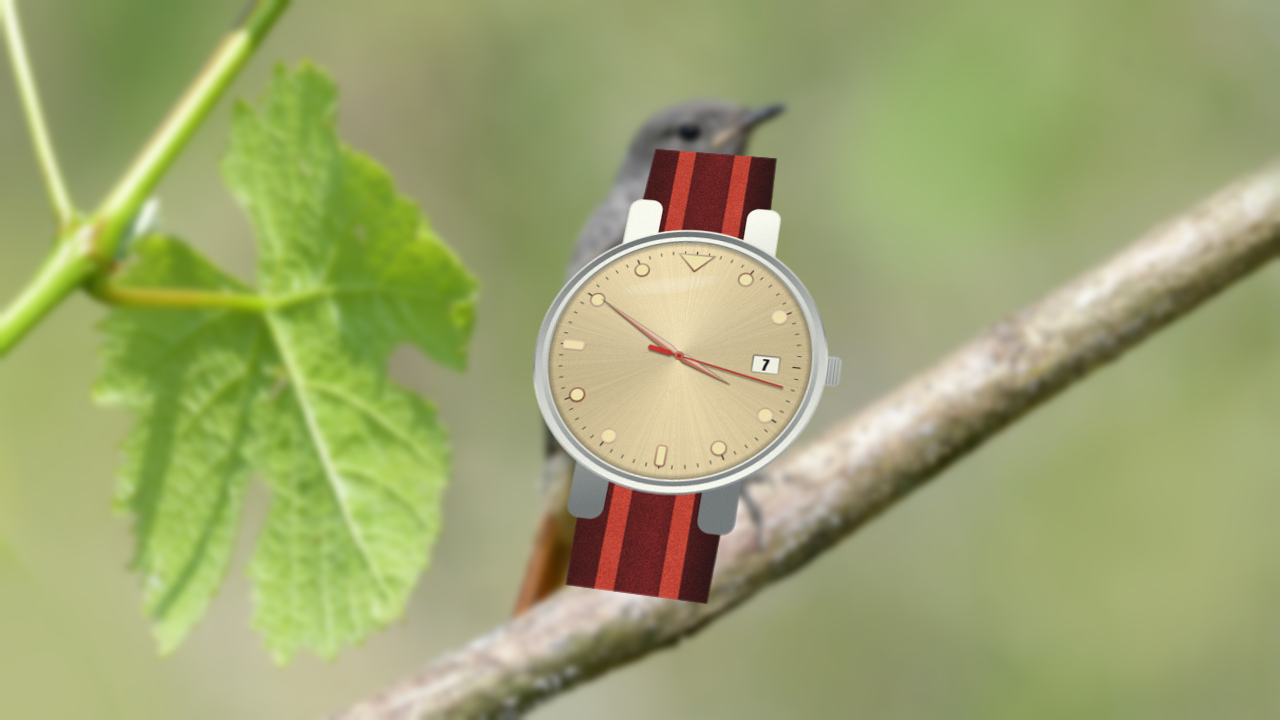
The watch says 3.50.17
